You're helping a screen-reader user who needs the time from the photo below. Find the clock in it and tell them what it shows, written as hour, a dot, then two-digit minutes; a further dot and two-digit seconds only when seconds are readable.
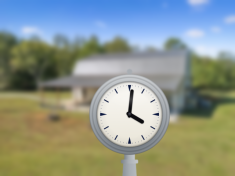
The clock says 4.01
